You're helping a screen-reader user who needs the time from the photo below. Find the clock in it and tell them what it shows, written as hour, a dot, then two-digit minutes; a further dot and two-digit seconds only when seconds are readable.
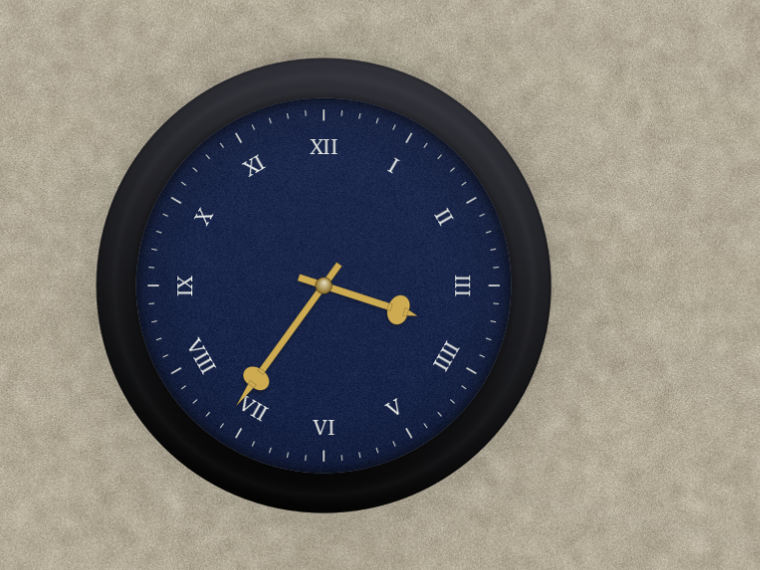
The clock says 3.36
